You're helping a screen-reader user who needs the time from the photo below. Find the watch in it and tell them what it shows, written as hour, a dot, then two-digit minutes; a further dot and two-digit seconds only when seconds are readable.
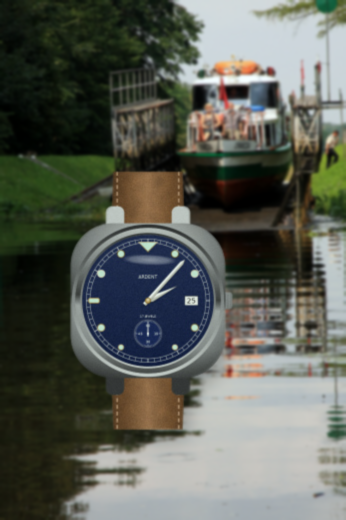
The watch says 2.07
